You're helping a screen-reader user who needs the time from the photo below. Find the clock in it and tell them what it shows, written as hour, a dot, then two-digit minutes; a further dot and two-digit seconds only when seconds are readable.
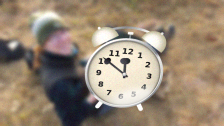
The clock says 11.51
